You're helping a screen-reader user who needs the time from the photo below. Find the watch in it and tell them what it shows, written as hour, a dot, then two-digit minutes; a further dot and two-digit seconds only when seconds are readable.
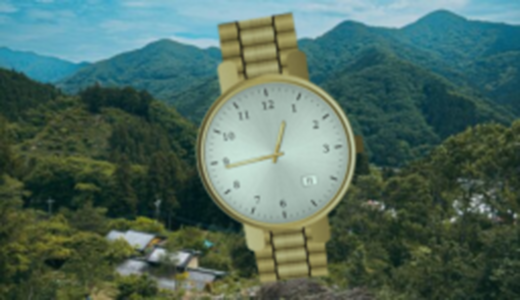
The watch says 12.44
